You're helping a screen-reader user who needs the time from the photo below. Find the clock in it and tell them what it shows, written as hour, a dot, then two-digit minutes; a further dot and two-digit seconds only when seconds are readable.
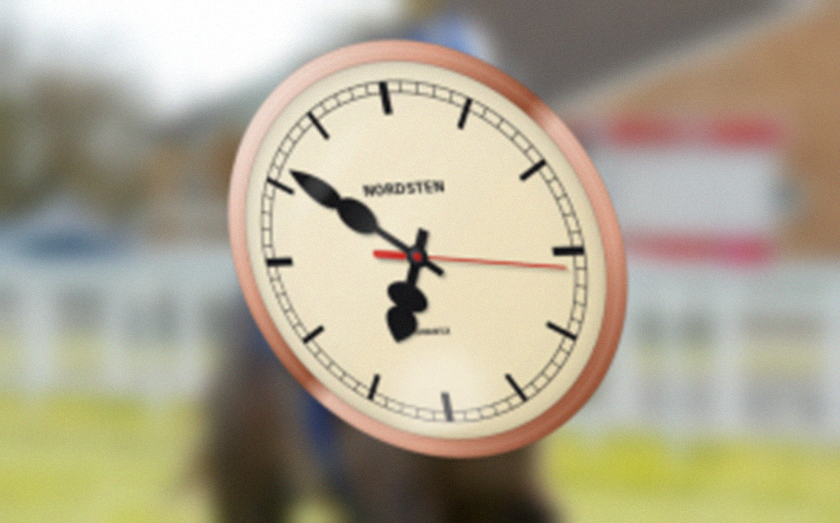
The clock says 6.51.16
